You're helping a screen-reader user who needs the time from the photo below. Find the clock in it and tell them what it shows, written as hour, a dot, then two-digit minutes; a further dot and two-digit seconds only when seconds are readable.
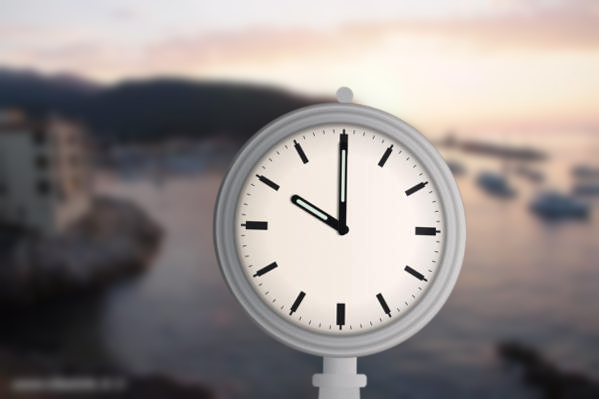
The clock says 10.00
